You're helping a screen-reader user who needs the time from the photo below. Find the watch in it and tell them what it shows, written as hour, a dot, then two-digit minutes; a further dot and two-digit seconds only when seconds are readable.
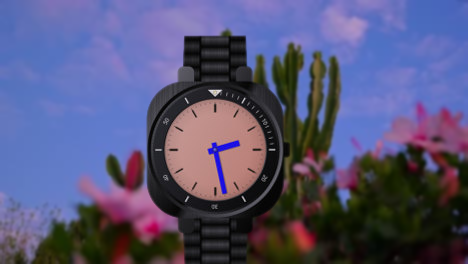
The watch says 2.28
